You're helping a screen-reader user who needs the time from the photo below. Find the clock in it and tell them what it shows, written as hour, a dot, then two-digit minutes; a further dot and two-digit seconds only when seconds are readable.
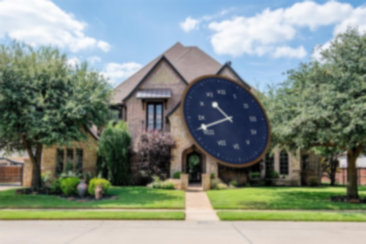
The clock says 10.42
